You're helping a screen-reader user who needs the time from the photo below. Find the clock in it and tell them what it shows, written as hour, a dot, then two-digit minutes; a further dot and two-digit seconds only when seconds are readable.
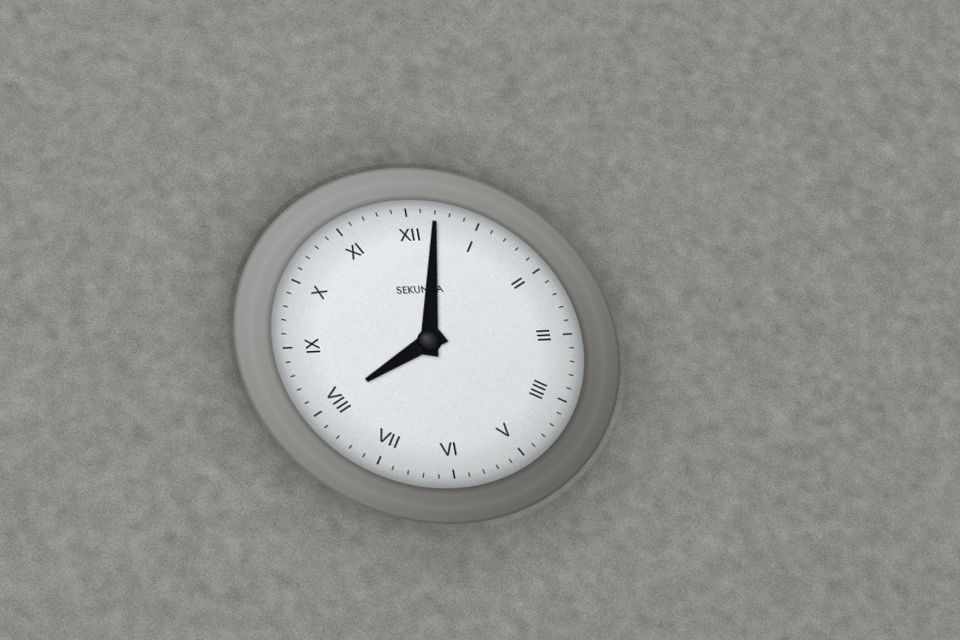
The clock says 8.02
